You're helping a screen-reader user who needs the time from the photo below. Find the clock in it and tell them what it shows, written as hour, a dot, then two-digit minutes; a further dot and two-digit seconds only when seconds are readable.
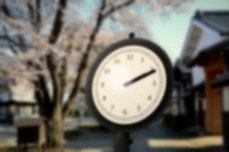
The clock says 2.11
